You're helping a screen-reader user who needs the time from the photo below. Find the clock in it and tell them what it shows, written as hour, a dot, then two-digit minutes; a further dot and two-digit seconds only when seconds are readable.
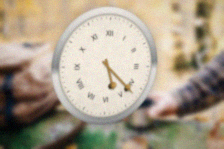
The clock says 5.22
